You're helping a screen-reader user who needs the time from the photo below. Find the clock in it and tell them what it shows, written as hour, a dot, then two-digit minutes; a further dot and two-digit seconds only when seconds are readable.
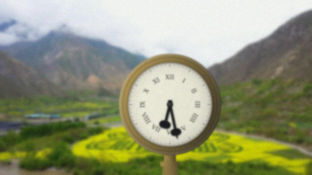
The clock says 6.28
